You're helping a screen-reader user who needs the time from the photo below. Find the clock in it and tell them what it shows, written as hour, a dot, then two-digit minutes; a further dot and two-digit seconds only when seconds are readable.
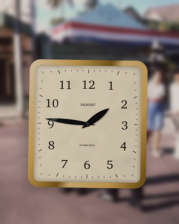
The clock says 1.46
